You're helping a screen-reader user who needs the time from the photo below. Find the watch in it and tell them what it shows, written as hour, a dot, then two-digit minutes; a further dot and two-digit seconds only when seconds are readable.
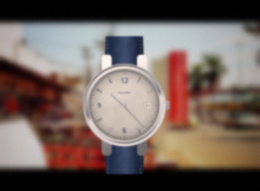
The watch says 10.23
